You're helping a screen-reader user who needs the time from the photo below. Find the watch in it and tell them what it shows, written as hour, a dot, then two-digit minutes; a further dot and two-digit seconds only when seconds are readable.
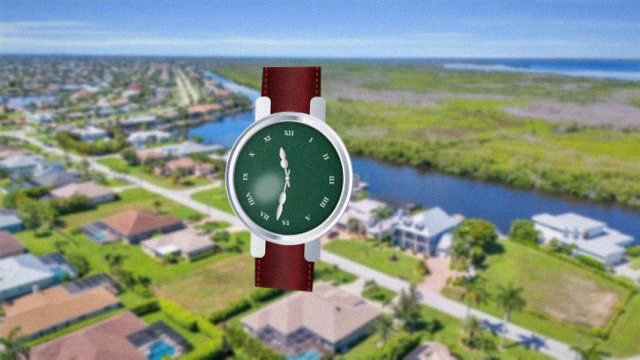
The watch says 11.32
